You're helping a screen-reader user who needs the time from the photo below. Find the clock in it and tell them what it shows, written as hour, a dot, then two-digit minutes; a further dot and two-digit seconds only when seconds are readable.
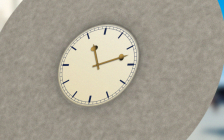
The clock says 11.12
